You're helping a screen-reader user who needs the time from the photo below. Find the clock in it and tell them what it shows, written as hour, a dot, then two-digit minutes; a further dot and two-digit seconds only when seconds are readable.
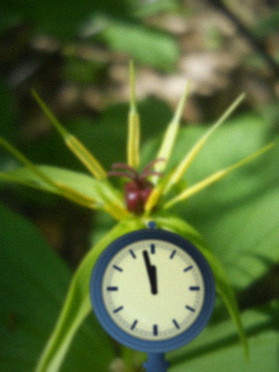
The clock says 11.58
